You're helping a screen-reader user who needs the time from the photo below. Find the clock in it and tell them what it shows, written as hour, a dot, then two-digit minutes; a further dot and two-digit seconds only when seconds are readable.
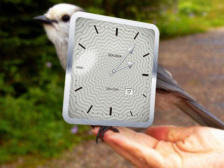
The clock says 2.06
